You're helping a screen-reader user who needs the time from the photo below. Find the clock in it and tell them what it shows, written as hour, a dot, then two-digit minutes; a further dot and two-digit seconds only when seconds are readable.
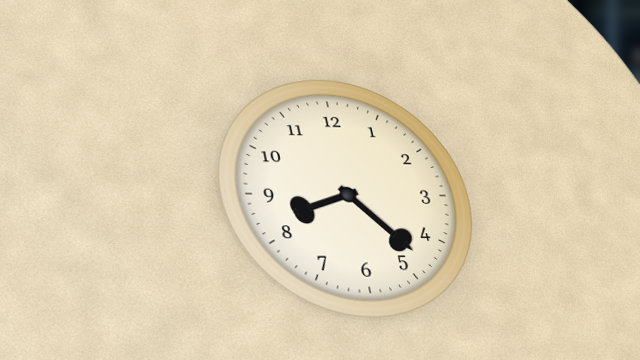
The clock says 8.23
